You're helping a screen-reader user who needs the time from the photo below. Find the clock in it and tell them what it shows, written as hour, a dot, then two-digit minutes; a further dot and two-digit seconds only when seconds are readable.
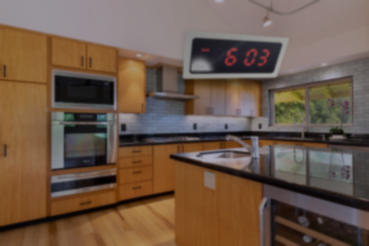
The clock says 6.03
